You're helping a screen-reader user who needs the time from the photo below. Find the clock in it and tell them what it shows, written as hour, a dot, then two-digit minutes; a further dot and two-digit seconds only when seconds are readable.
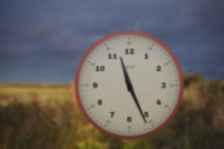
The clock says 11.26
